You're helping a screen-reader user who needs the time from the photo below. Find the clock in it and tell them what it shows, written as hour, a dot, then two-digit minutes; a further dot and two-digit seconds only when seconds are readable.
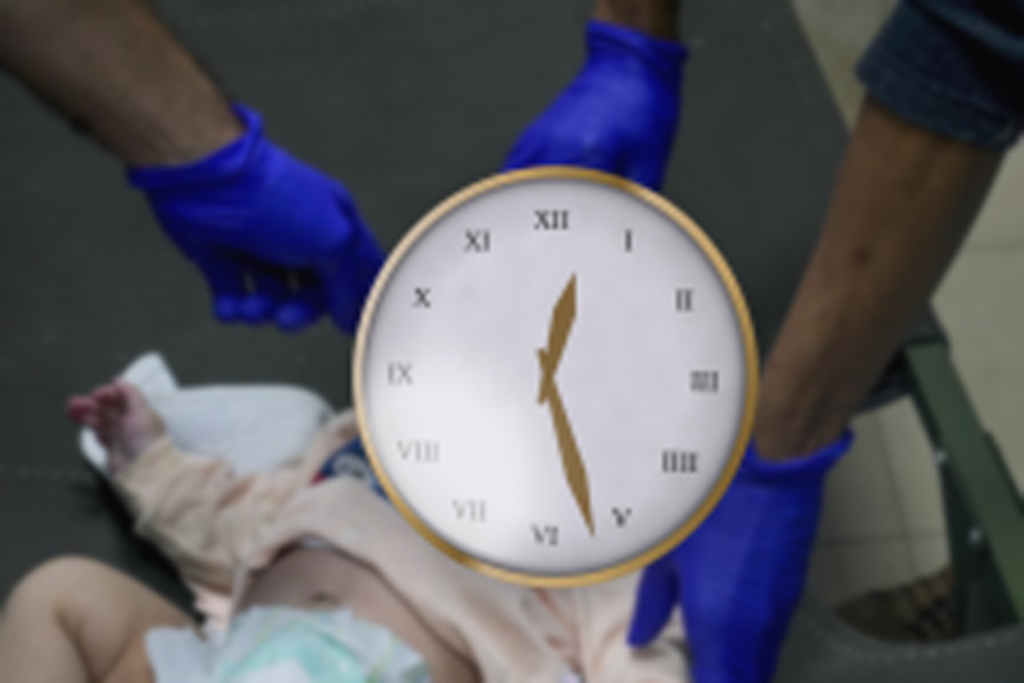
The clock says 12.27
